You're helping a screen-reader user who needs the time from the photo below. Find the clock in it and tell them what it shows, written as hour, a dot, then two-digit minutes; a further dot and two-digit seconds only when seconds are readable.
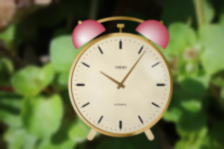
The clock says 10.06
